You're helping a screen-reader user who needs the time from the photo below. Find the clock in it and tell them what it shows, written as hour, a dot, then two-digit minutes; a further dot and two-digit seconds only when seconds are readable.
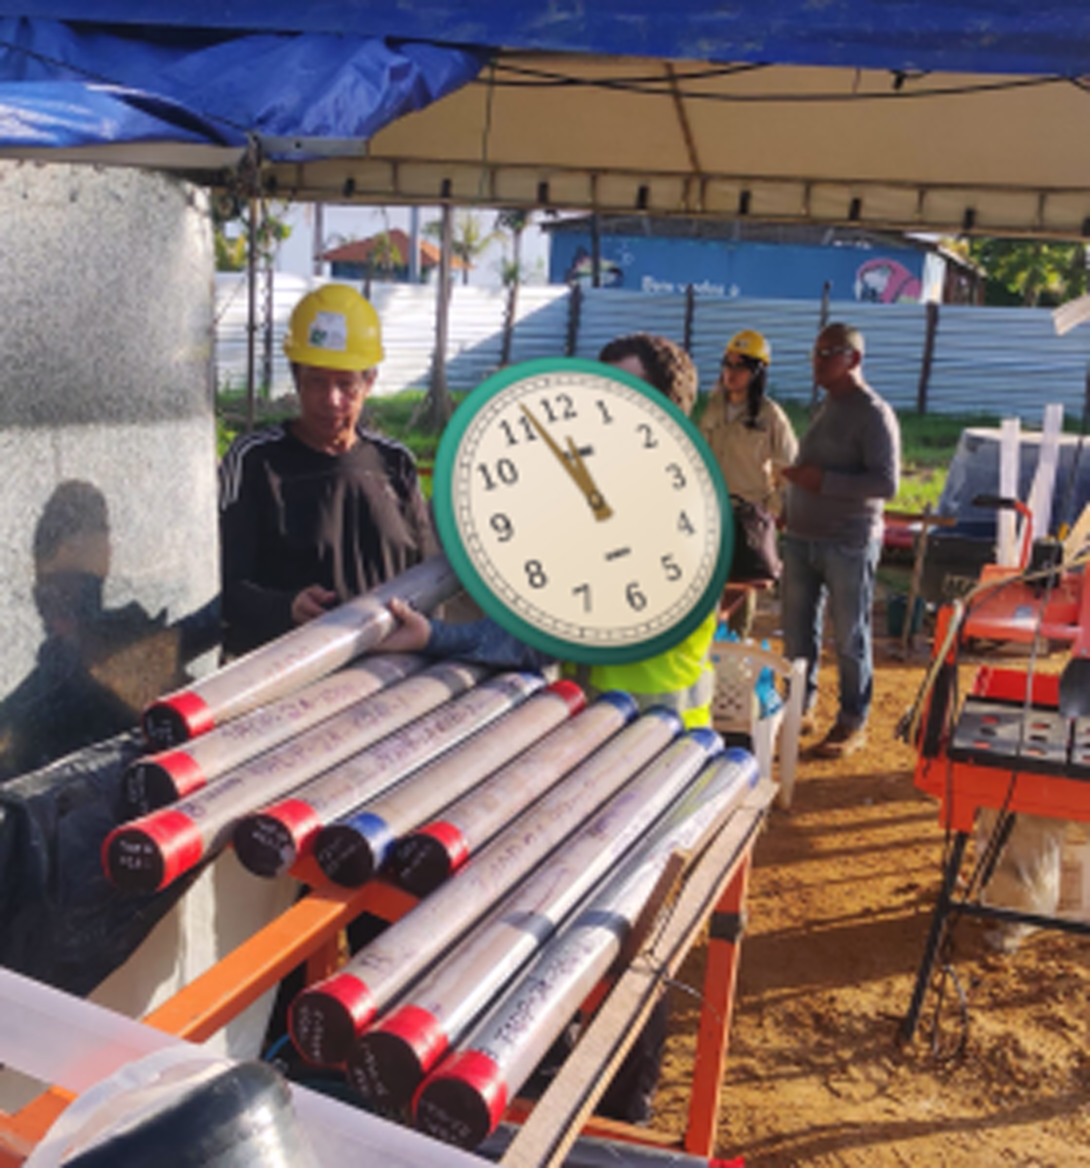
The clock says 11.57
